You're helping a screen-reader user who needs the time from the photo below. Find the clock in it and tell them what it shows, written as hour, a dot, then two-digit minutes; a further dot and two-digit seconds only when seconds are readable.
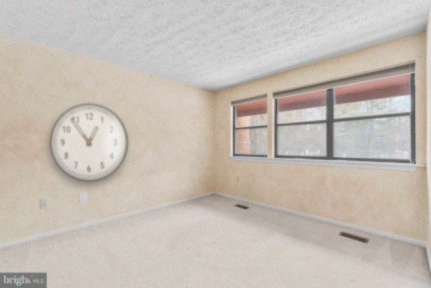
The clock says 12.54
